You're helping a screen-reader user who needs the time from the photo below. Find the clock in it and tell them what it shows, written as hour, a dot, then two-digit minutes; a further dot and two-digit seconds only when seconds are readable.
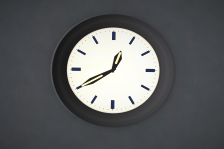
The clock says 12.40
